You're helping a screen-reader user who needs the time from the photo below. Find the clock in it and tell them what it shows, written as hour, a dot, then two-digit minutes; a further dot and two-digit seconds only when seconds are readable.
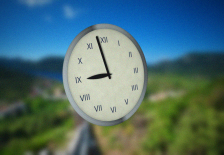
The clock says 8.58
